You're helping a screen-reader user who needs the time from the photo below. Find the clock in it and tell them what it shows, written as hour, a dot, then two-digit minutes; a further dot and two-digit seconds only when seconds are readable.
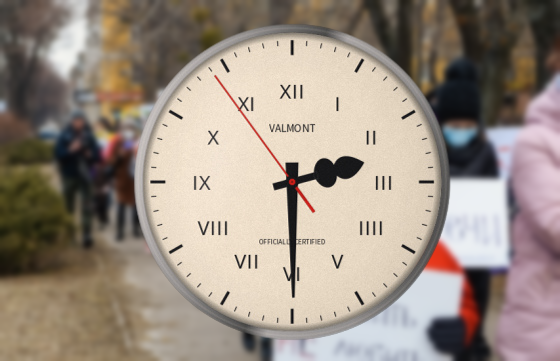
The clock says 2.29.54
